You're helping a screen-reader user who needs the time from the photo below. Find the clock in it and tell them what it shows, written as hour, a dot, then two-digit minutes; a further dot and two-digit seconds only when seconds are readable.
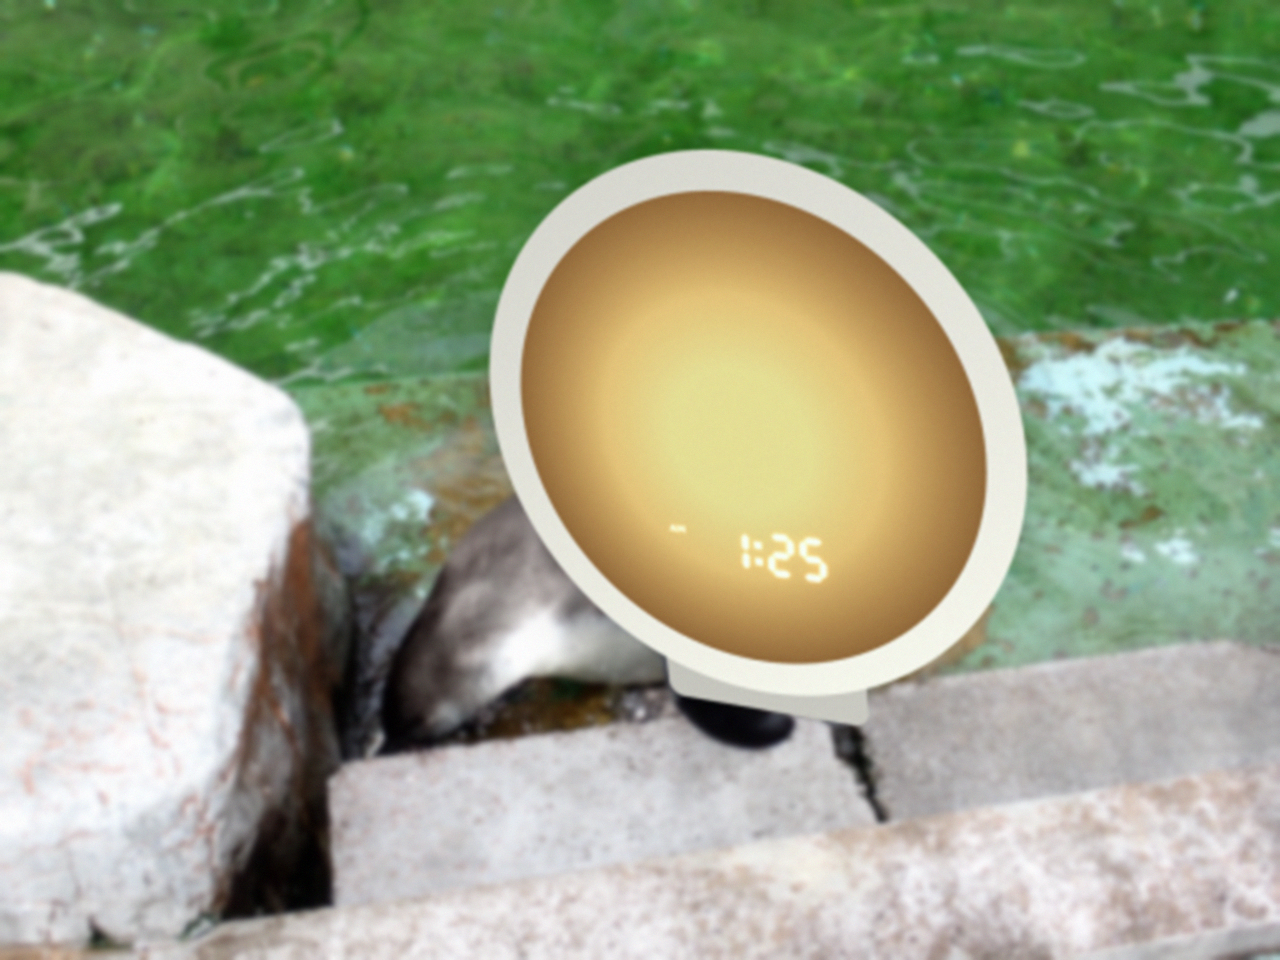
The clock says 1.25
